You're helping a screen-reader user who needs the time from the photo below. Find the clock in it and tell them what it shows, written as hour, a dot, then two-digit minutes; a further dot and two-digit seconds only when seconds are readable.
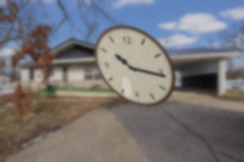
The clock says 10.16
